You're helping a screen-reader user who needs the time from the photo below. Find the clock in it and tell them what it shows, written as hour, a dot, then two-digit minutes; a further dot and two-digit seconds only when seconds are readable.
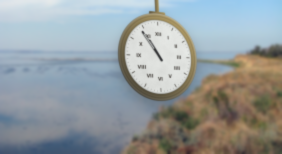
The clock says 10.54
